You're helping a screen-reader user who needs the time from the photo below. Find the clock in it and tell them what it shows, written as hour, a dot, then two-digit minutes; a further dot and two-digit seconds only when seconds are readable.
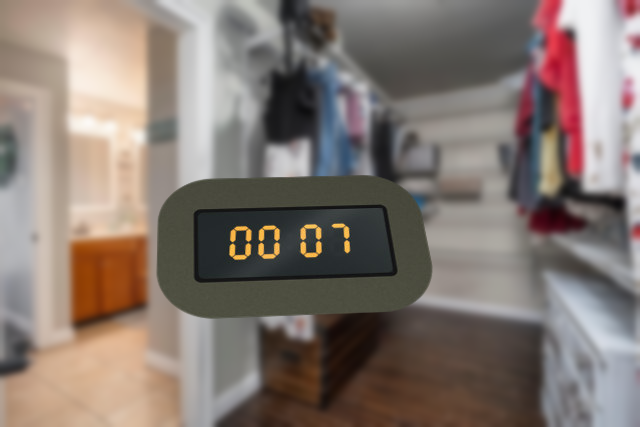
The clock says 0.07
